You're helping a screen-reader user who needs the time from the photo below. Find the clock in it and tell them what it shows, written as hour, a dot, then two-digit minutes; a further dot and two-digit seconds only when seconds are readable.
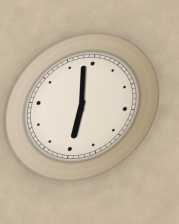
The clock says 5.58
